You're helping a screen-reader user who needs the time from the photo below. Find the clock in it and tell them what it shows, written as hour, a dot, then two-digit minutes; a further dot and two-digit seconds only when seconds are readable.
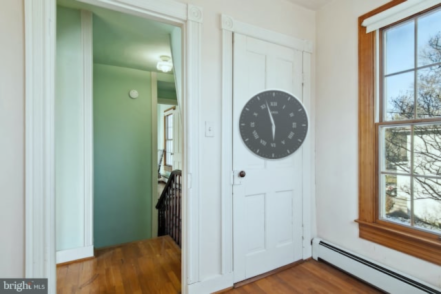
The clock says 5.57
